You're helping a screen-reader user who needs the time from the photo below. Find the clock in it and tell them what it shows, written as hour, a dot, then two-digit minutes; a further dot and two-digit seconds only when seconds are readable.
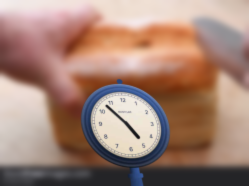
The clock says 4.53
